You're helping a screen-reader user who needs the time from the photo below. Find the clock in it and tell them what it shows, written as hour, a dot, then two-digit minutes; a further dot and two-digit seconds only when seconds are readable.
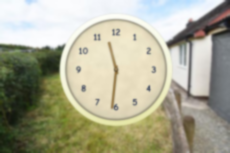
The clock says 11.31
